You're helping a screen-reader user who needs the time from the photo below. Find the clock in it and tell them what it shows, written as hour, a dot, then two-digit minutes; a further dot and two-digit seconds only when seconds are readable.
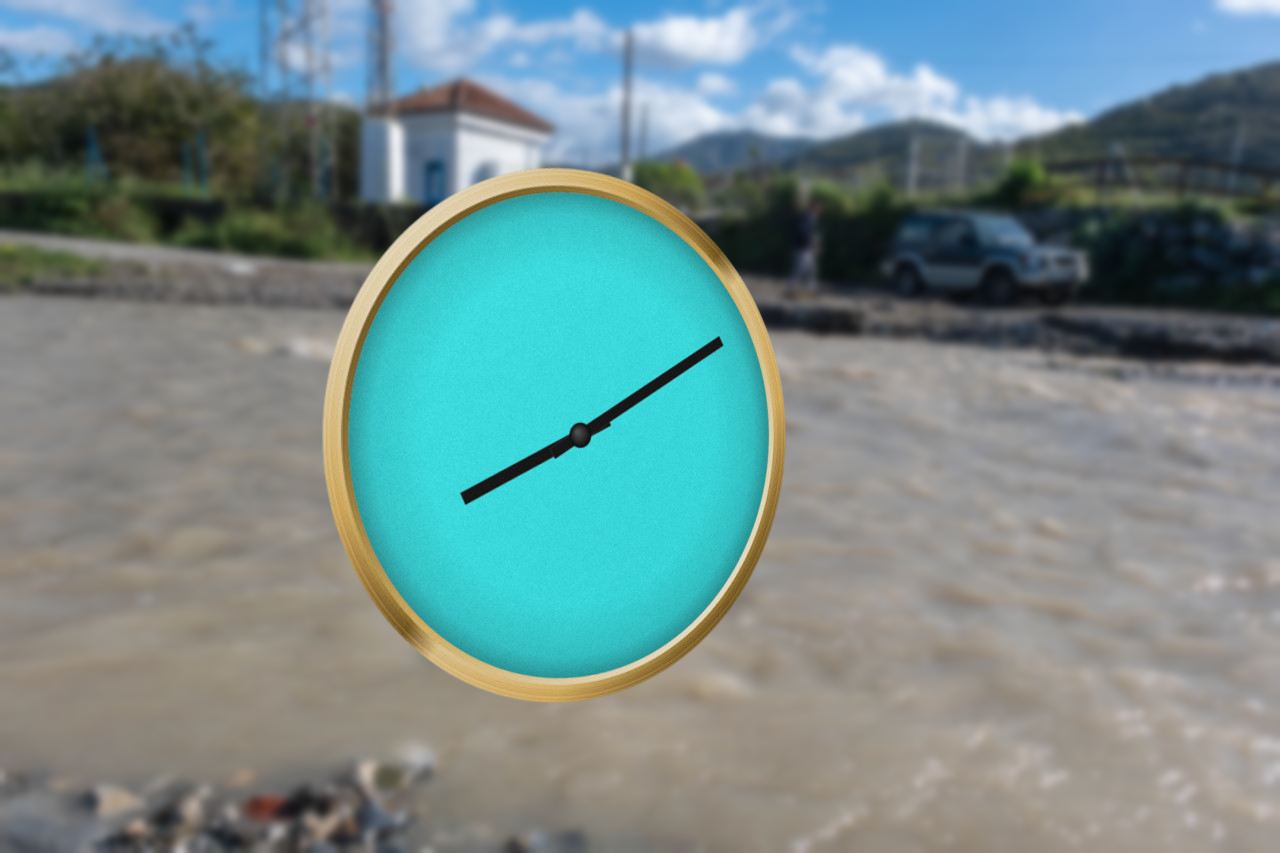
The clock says 8.10
